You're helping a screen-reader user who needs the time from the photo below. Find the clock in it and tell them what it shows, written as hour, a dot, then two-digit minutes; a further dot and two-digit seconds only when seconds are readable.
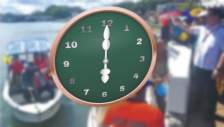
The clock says 6.00
